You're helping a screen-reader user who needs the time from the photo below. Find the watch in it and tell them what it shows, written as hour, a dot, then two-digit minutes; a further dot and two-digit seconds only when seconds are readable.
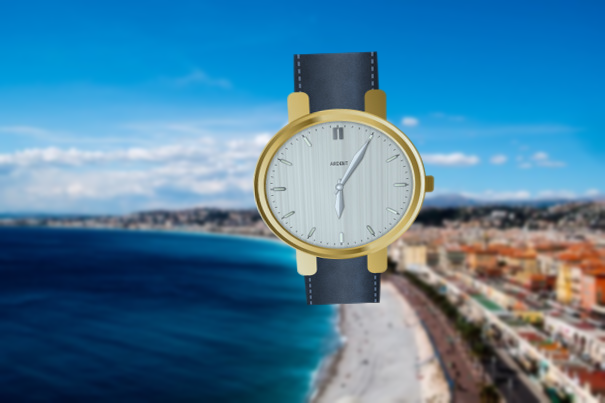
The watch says 6.05
